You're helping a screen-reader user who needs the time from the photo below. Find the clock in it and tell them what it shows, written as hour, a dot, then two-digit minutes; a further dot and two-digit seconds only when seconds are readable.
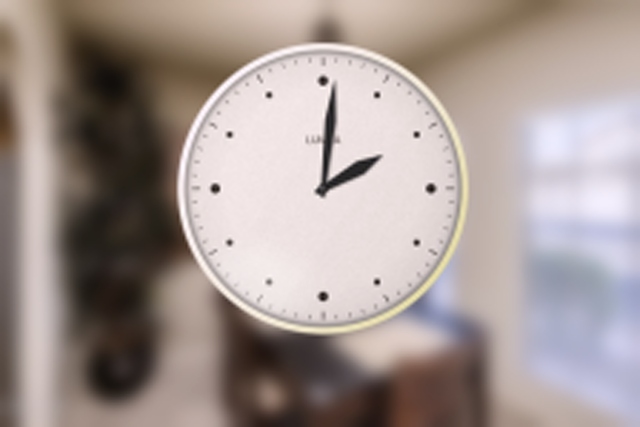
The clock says 2.01
